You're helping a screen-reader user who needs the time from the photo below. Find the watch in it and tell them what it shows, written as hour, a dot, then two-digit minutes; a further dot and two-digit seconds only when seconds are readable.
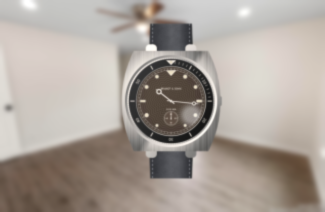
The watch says 10.16
